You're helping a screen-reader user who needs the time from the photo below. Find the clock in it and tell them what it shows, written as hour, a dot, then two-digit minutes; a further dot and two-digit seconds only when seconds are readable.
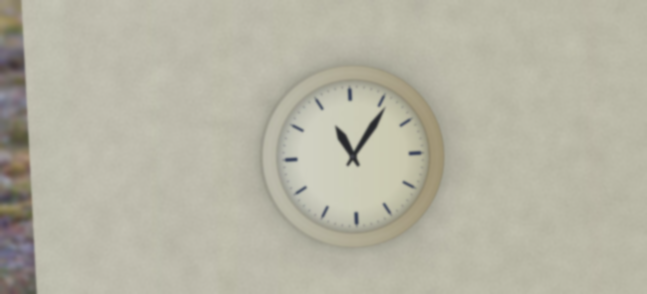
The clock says 11.06
